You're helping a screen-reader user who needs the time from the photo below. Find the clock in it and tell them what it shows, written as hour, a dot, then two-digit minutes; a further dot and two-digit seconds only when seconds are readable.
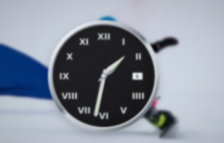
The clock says 1.32
